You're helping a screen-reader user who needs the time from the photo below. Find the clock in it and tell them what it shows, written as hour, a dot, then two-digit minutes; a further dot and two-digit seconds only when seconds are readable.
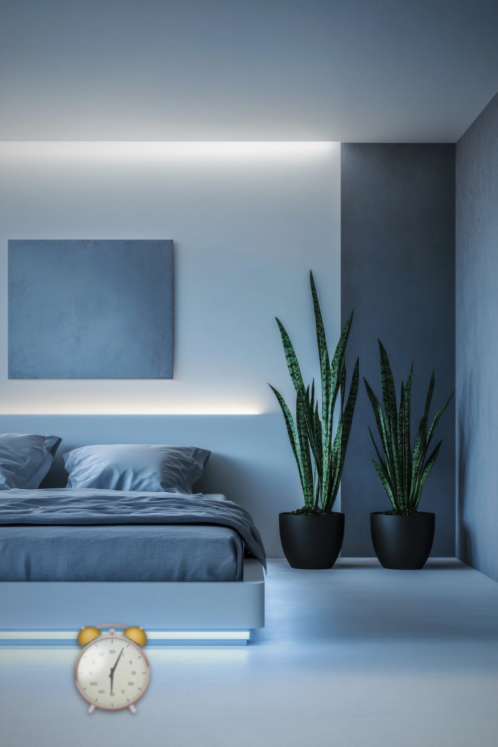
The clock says 6.04
